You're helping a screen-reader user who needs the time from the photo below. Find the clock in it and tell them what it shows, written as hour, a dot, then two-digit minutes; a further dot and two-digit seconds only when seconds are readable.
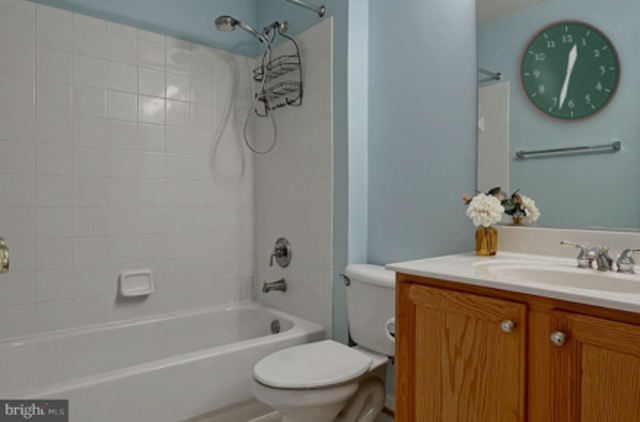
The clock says 12.33
